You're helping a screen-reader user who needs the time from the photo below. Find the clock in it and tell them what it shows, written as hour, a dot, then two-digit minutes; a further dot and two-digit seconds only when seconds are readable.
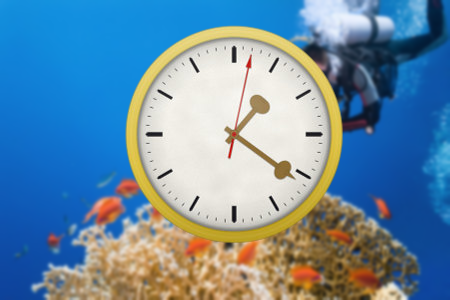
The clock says 1.21.02
